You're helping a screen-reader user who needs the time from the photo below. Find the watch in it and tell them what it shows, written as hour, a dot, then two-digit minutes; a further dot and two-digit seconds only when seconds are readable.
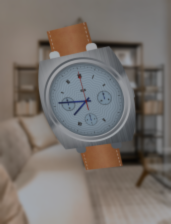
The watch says 7.46
